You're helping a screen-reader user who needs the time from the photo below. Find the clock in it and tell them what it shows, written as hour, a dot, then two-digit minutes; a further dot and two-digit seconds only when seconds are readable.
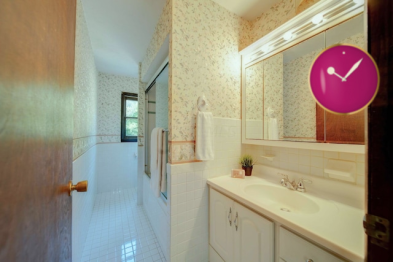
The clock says 10.07
